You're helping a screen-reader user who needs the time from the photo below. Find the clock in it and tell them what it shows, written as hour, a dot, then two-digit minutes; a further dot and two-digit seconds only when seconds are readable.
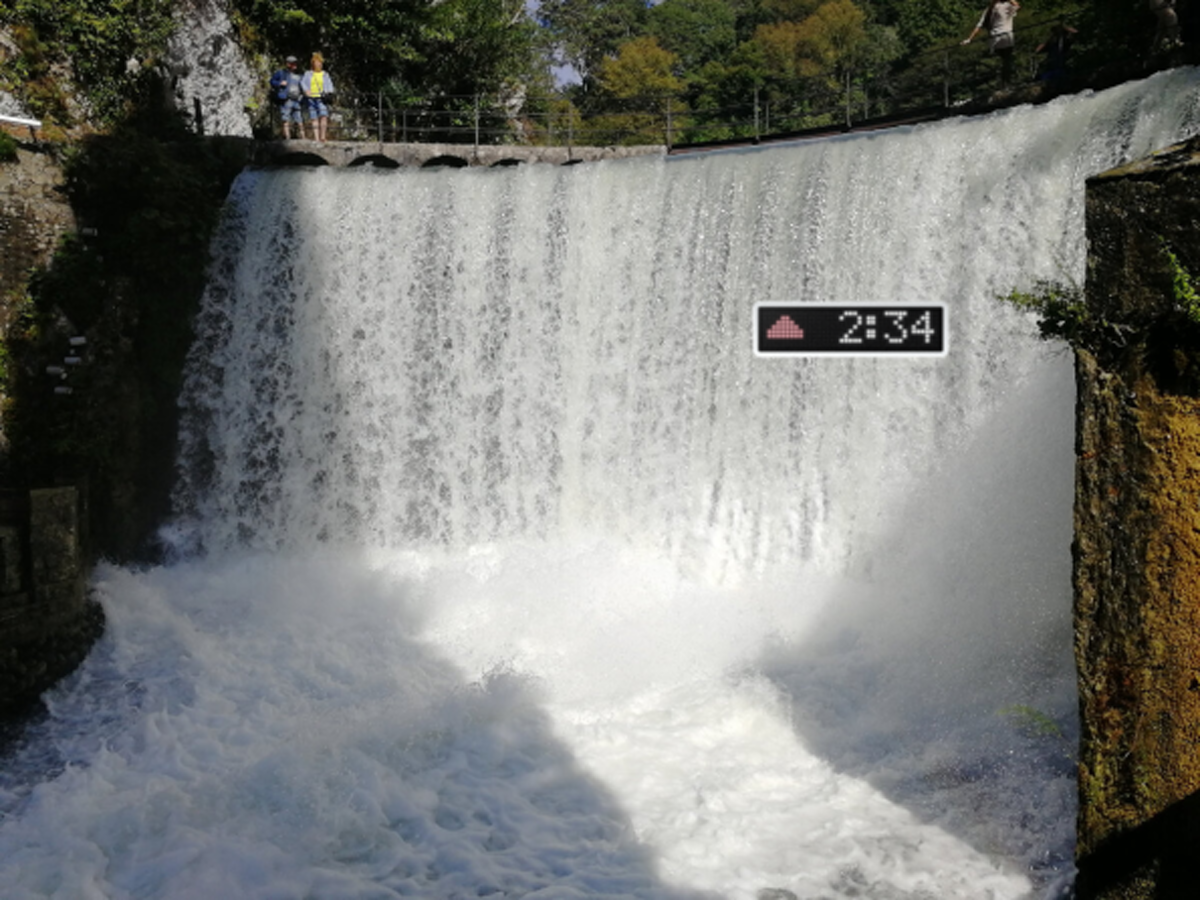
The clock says 2.34
